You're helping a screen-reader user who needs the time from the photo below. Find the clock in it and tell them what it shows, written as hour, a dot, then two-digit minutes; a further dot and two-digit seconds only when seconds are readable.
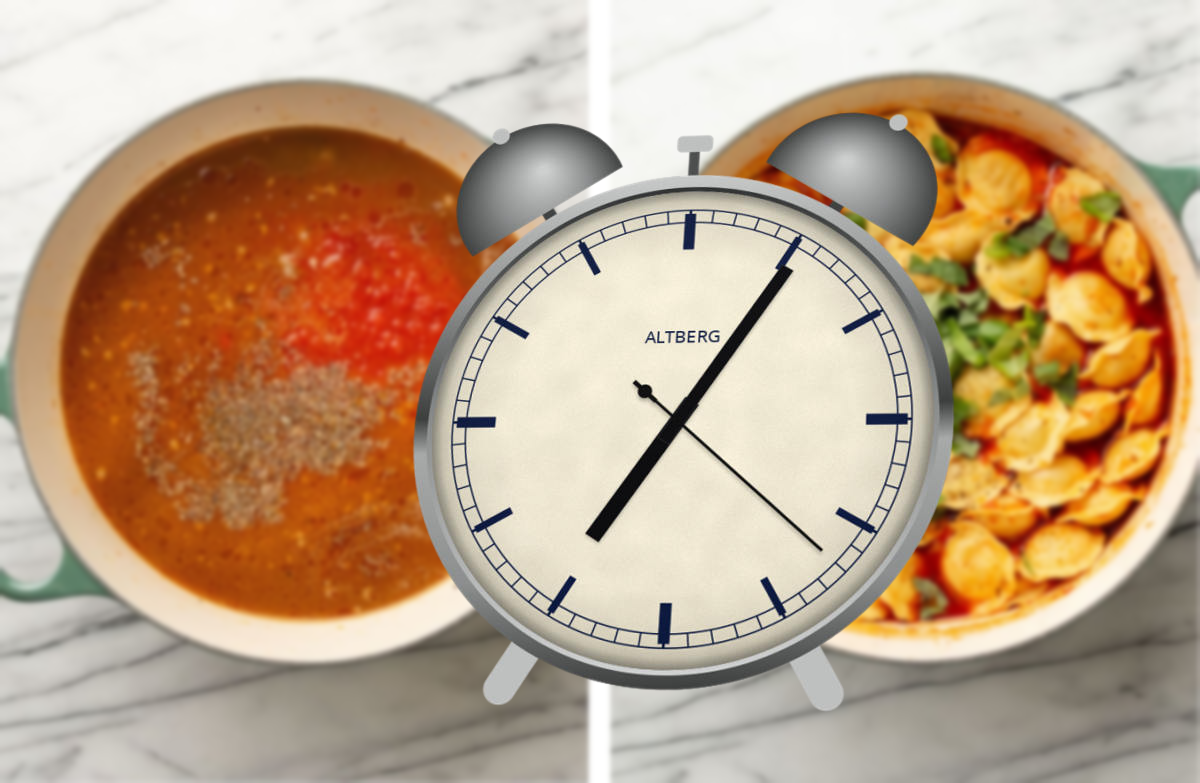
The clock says 7.05.22
